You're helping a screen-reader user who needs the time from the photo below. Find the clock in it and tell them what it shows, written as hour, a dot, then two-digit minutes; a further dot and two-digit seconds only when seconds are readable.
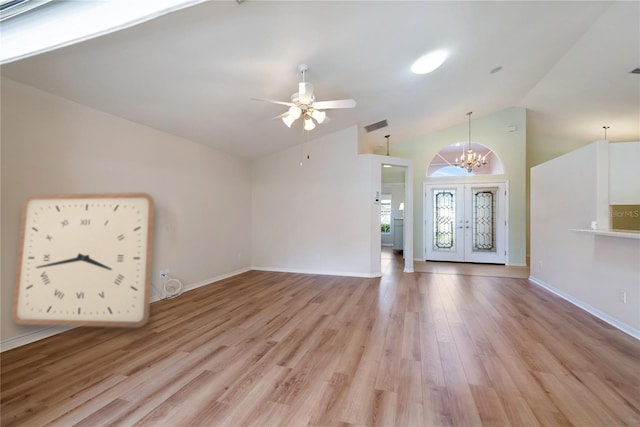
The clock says 3.43
